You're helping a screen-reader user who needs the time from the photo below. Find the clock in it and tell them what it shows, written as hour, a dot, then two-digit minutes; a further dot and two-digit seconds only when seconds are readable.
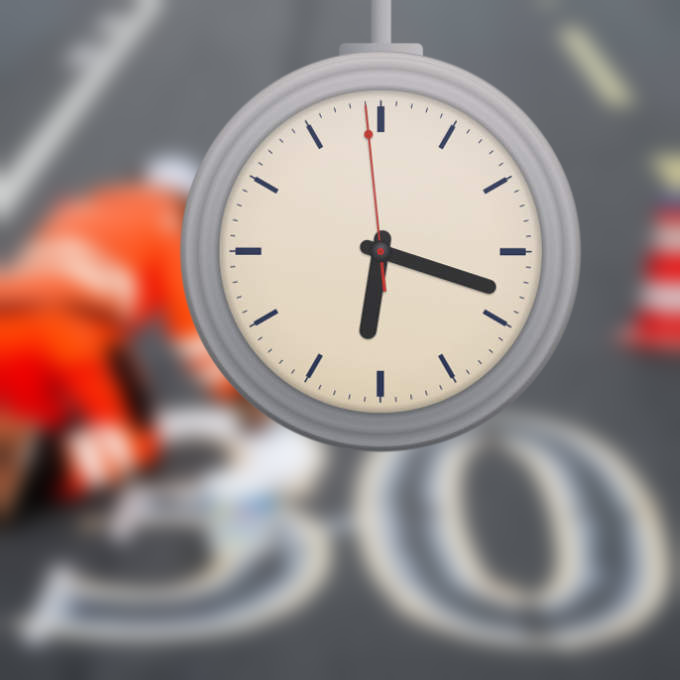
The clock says 6.17.59
